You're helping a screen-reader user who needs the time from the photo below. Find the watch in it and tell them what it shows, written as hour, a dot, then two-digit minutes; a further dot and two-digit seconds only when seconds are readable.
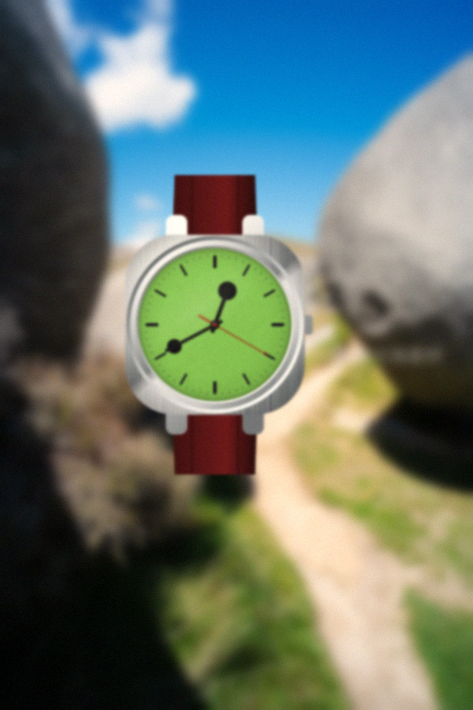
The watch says 12.40.20
